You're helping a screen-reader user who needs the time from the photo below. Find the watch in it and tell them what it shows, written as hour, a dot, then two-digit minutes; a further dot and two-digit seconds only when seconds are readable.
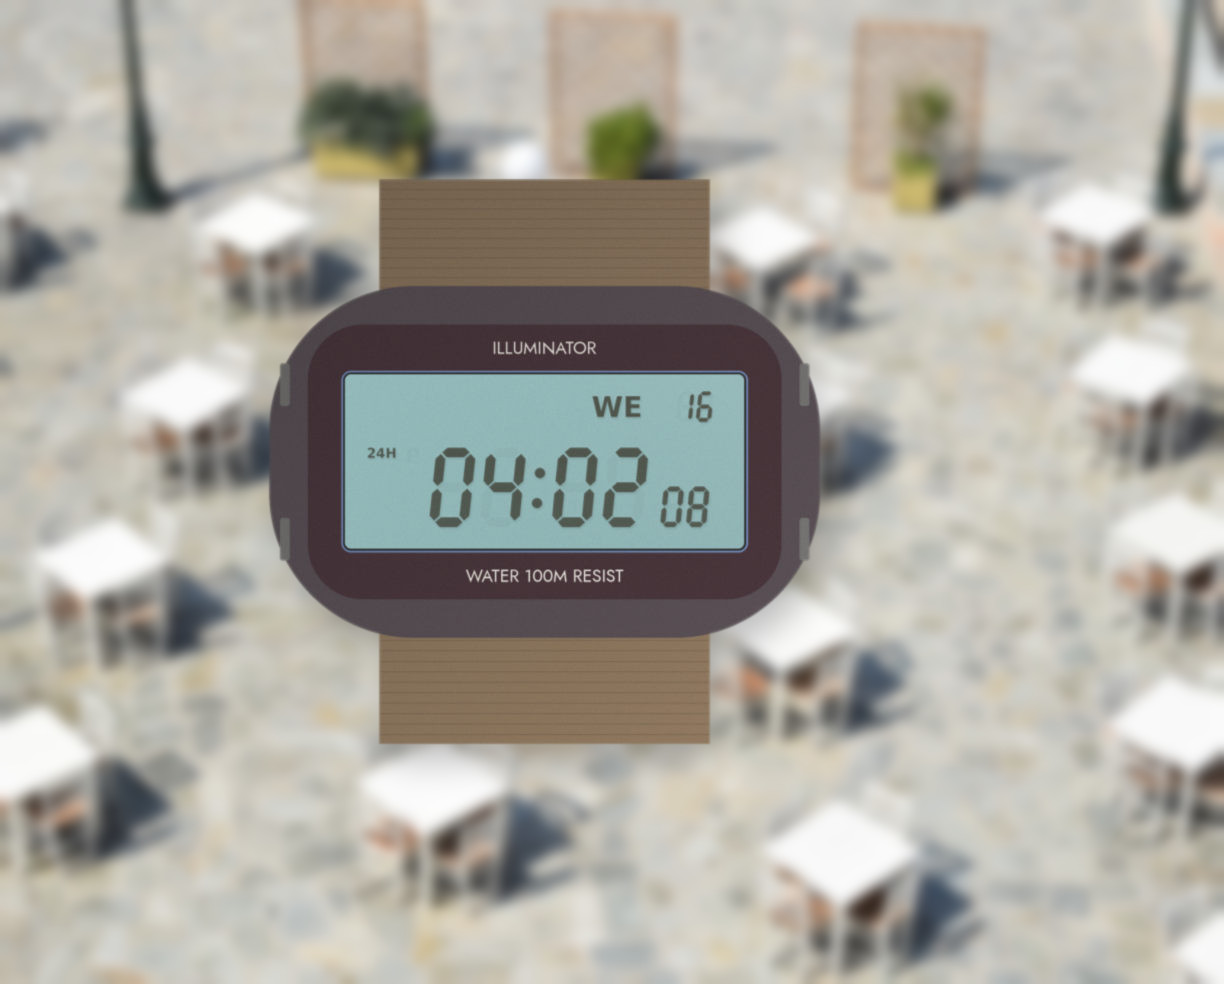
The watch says 4.02.08
